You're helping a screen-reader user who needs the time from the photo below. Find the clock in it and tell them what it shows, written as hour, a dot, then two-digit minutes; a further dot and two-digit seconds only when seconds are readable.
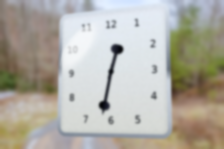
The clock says 12.32
